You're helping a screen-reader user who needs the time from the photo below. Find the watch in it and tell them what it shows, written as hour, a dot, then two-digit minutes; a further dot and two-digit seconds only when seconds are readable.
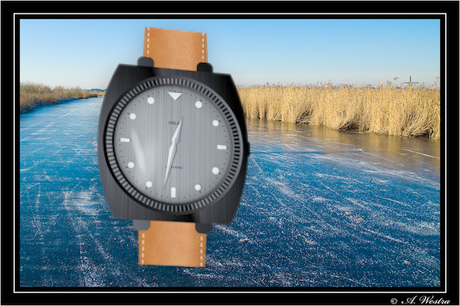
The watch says 12.32
